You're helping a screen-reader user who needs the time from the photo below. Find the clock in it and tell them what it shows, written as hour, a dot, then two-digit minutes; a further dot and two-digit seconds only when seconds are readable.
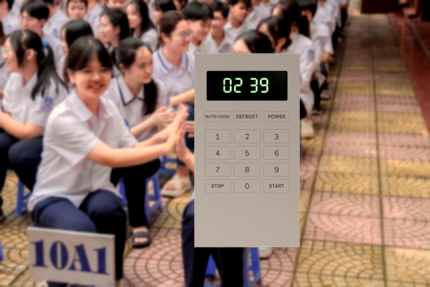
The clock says 2.39
